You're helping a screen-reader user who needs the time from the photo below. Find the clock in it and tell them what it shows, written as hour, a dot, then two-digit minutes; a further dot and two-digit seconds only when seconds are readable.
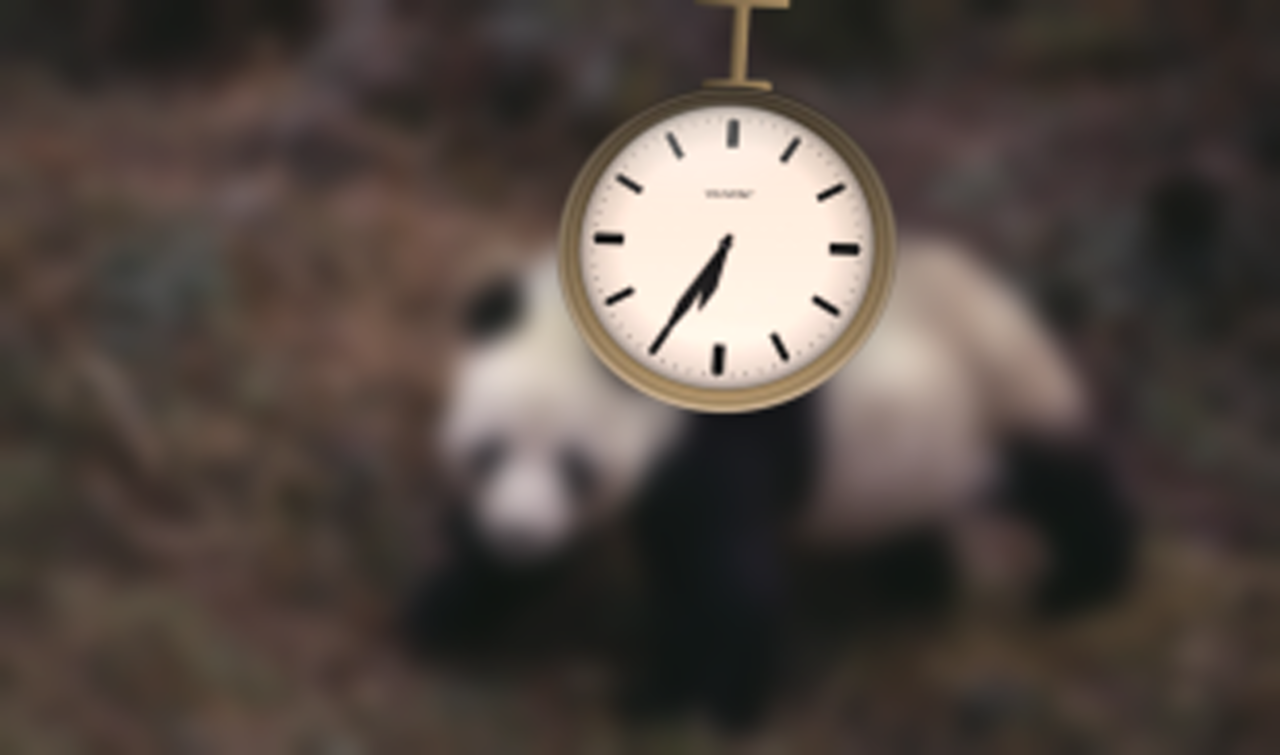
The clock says 6.35
